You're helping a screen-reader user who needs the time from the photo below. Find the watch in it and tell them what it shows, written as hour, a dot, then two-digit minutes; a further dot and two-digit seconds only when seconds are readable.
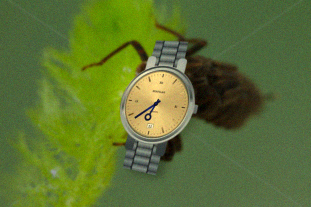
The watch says 6.38
